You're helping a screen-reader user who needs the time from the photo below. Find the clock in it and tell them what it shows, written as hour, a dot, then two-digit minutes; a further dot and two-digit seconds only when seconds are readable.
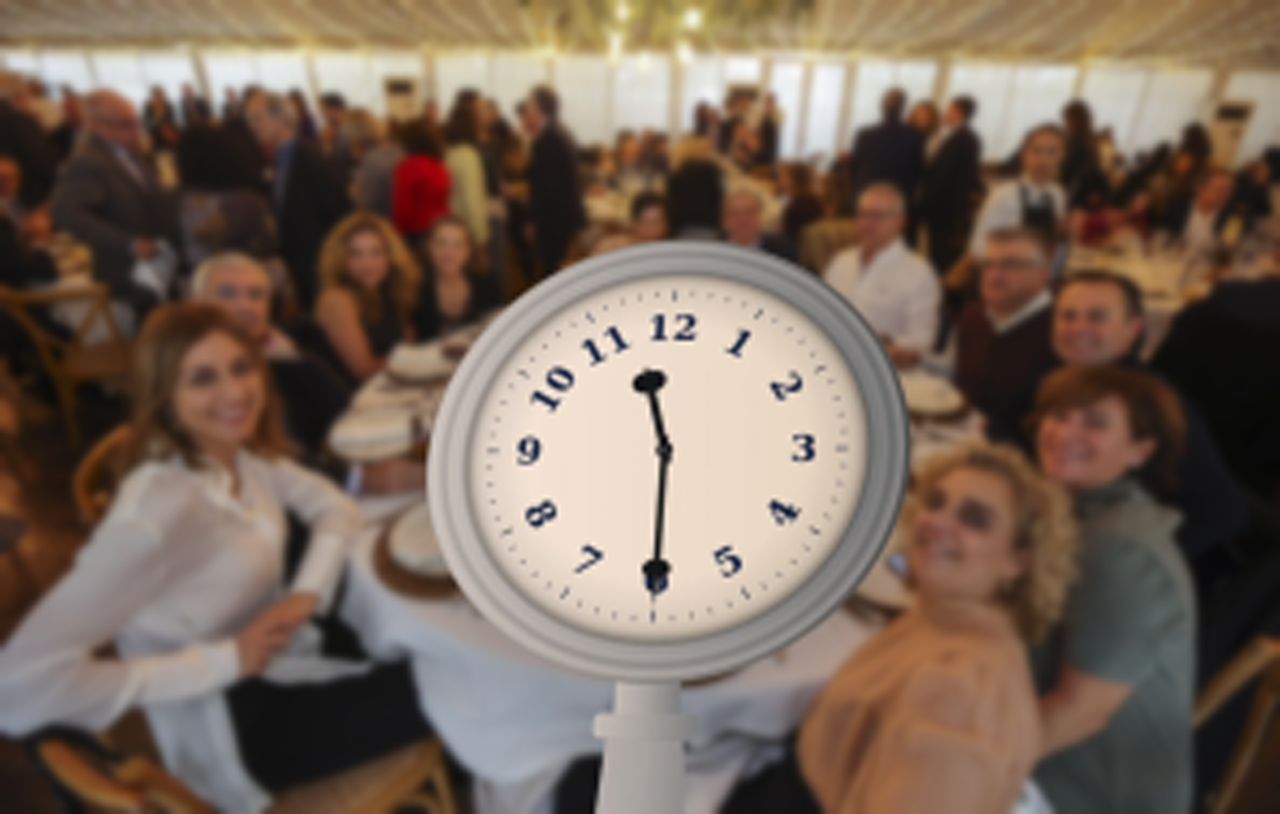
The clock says 11.30
